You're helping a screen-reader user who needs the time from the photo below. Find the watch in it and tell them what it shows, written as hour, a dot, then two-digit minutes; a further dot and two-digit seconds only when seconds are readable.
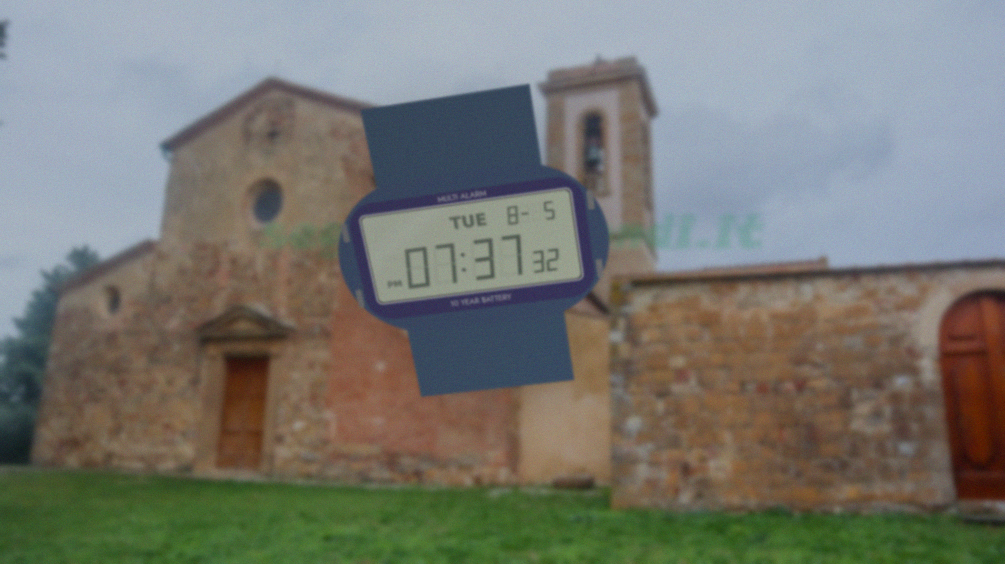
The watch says 7.37.32
